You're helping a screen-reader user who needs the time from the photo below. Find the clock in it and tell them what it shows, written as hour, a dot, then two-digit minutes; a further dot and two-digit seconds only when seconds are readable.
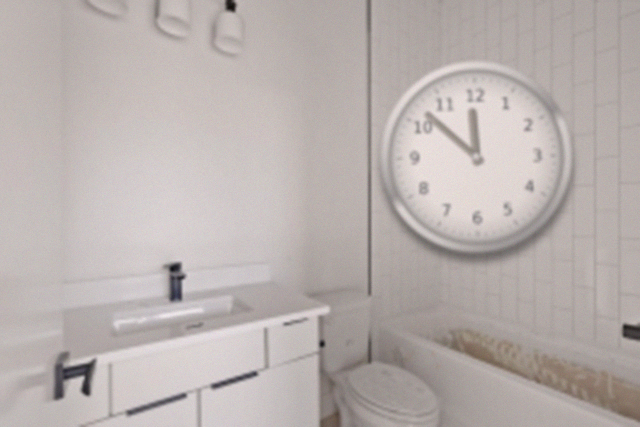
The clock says 11.52
